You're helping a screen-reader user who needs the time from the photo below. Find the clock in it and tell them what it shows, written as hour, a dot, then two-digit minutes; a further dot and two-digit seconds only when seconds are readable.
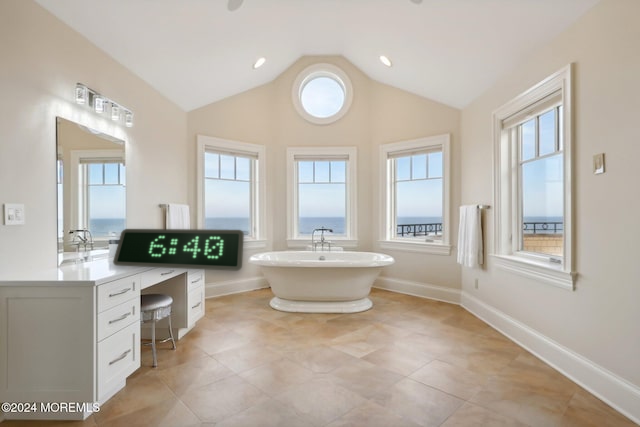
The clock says 6.40
